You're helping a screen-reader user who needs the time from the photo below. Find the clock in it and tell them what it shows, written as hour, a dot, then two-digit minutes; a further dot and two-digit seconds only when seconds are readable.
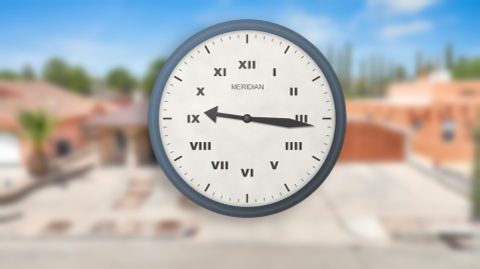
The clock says 9.16
